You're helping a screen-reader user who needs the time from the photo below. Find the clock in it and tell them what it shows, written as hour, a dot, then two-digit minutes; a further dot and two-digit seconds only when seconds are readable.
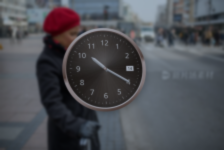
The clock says 10.20
